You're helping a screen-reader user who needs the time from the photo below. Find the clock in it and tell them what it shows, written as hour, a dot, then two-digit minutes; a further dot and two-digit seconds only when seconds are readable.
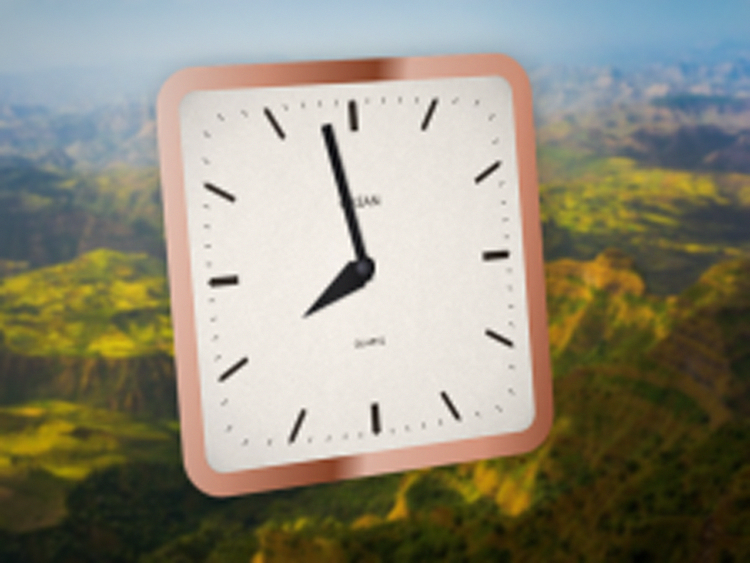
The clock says 7.58
